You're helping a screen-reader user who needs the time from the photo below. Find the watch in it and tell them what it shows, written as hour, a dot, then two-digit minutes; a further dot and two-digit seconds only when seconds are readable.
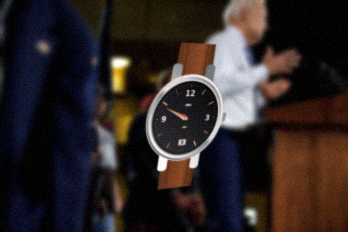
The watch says 9.49
